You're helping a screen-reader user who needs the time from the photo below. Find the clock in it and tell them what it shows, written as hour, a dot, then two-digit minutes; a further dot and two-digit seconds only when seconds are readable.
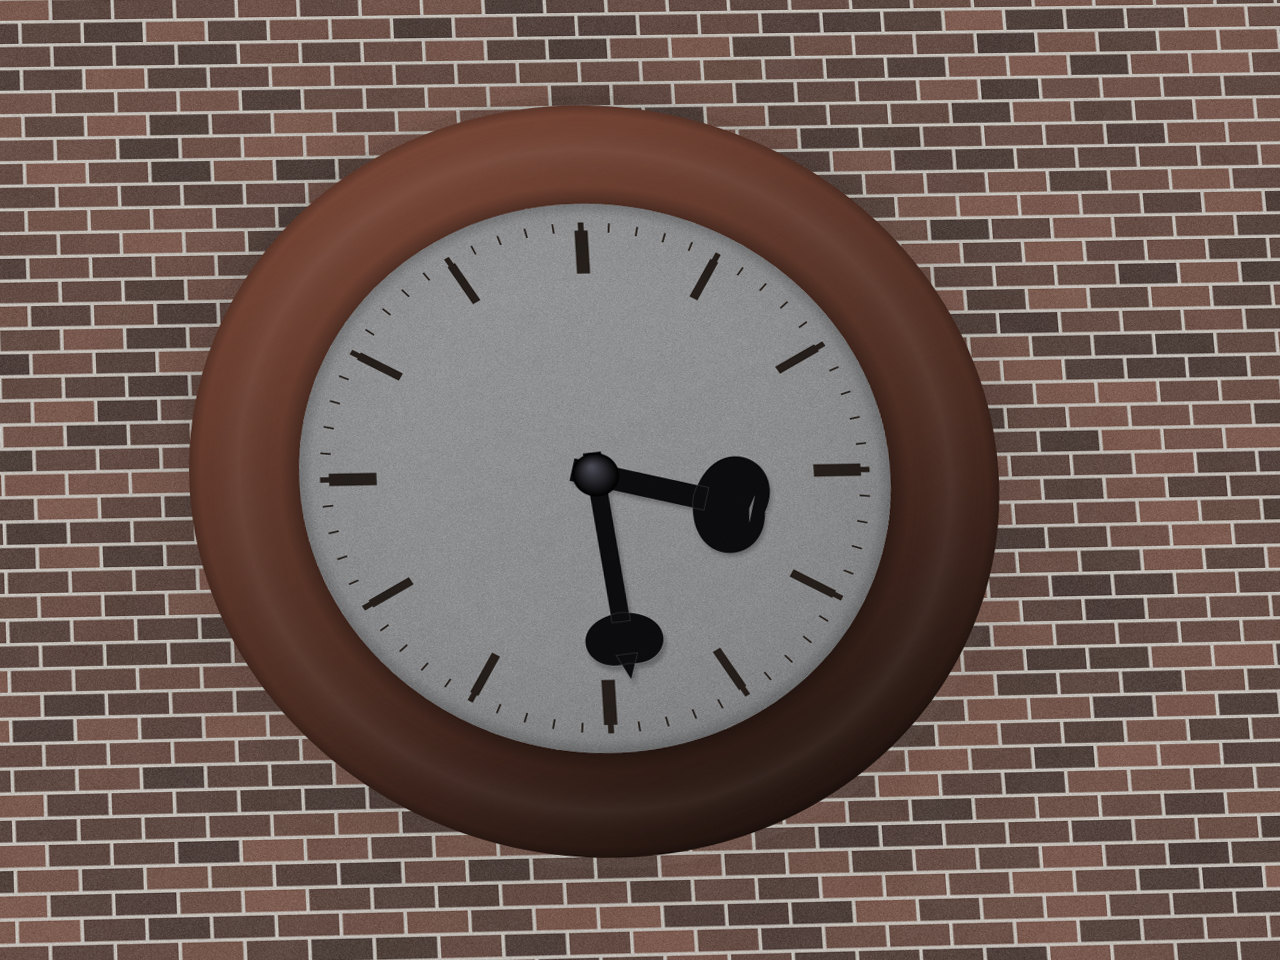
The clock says 3.29
